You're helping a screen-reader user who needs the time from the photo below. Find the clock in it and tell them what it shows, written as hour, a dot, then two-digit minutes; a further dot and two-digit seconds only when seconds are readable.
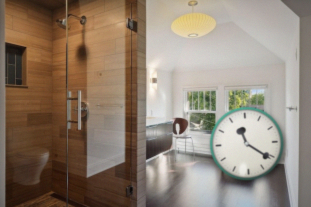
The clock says 11.21
